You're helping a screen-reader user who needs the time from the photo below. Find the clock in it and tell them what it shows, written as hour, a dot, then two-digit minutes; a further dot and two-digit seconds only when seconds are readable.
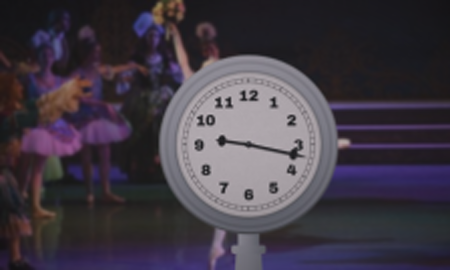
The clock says 9.17
